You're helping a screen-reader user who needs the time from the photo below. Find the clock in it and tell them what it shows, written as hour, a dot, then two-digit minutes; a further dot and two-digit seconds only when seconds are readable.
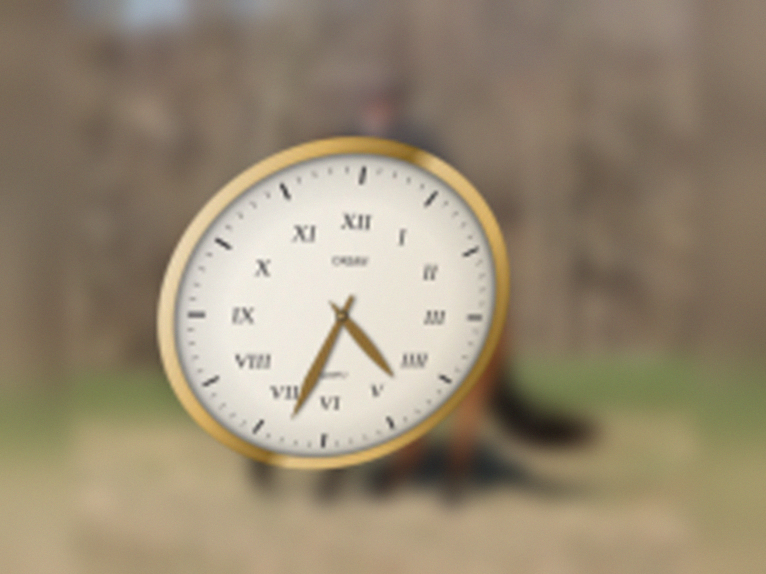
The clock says 4.33
